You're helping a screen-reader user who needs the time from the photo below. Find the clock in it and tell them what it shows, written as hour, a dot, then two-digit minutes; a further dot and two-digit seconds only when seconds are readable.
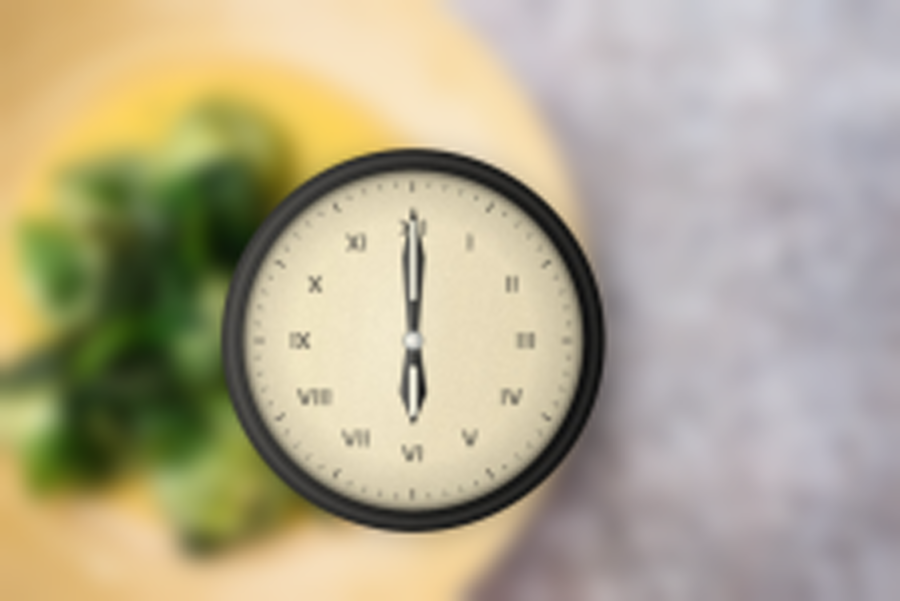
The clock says 6.00
